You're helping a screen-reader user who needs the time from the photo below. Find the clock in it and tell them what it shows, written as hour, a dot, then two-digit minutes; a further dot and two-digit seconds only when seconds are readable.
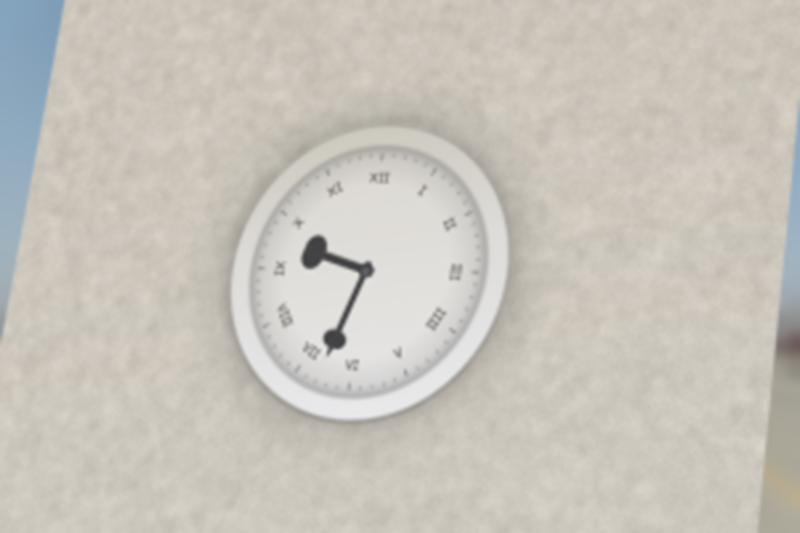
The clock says 9.33
